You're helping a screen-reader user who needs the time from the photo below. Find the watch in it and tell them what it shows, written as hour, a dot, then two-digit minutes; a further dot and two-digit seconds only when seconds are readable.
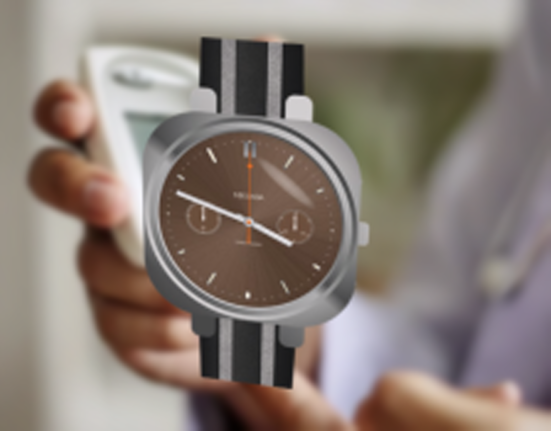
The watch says 3.48
